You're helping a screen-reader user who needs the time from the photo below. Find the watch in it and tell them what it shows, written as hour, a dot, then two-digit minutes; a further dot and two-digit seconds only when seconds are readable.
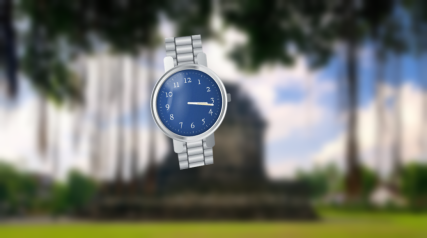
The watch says 3.17
